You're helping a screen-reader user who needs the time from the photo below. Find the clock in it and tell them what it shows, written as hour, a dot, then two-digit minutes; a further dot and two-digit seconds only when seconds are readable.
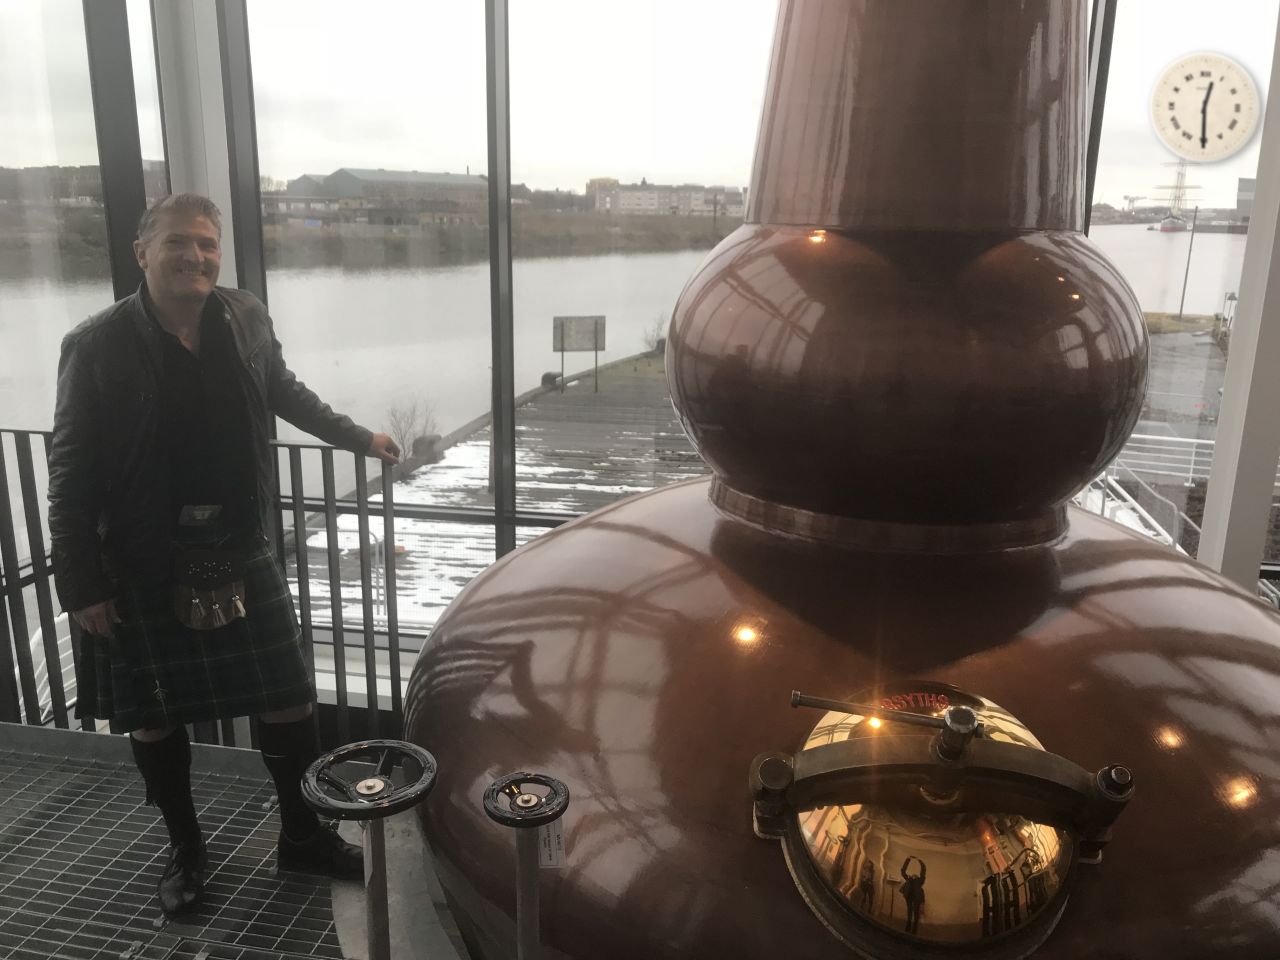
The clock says 12.30
